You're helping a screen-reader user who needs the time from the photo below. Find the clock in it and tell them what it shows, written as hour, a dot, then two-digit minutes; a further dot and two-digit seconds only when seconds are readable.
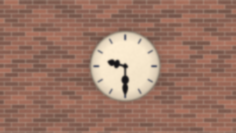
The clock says 9.30
